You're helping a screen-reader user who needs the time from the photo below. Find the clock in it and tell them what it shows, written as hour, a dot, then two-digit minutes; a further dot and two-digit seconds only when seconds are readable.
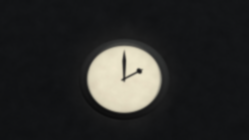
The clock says 2.00
